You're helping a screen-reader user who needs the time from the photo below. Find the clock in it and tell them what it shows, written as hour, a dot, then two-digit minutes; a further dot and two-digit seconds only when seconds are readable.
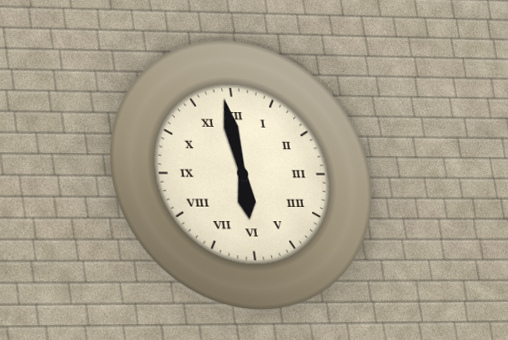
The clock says 5.59
